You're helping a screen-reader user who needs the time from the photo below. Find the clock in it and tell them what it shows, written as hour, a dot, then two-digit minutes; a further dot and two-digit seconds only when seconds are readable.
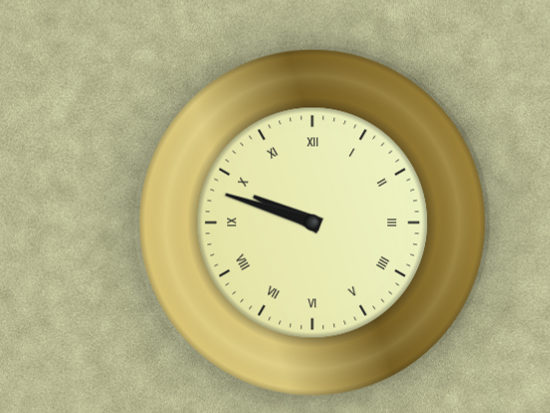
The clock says 9.48
